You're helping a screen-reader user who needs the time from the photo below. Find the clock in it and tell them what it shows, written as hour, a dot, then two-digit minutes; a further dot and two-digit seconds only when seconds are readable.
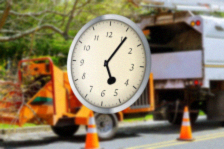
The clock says 5.06
